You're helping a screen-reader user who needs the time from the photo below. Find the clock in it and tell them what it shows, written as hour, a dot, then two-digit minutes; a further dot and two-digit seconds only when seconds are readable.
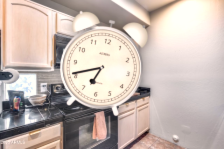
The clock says 6.41
